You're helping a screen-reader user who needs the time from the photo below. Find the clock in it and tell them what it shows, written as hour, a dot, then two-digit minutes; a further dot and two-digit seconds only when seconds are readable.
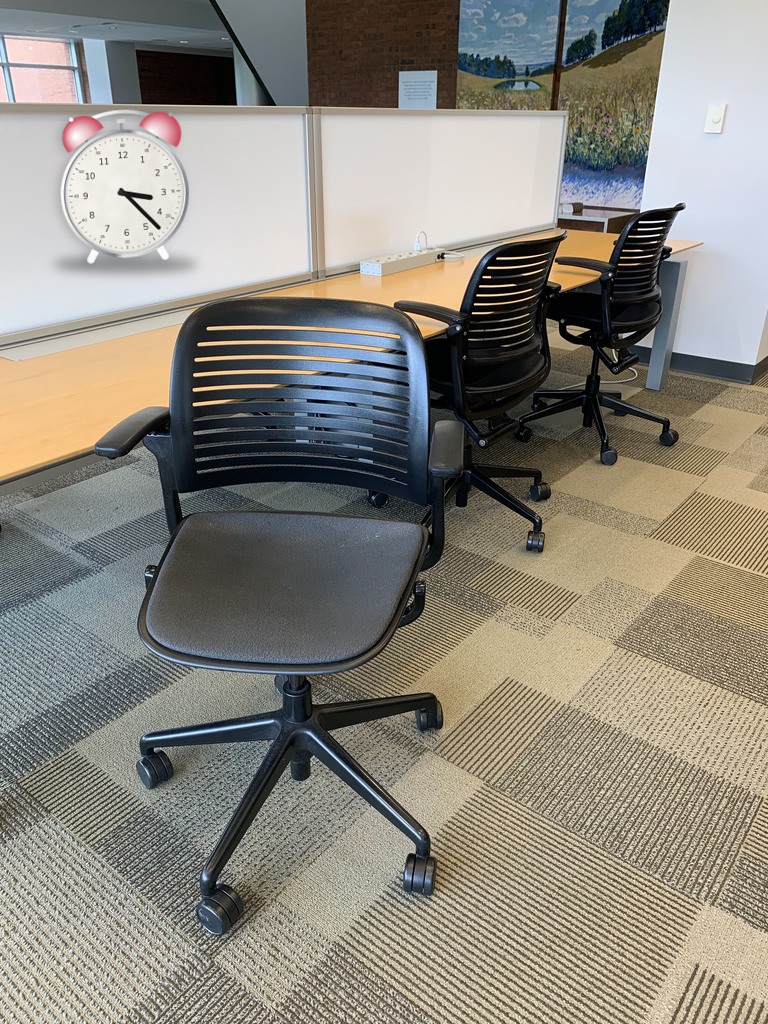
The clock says 3.23
